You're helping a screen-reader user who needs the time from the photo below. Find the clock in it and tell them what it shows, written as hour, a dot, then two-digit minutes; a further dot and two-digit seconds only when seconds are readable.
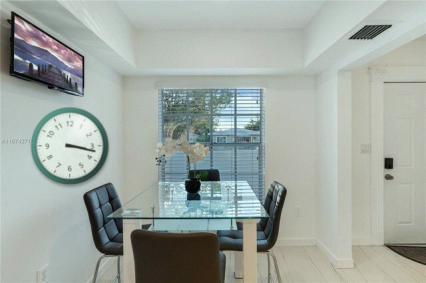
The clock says 3.17
